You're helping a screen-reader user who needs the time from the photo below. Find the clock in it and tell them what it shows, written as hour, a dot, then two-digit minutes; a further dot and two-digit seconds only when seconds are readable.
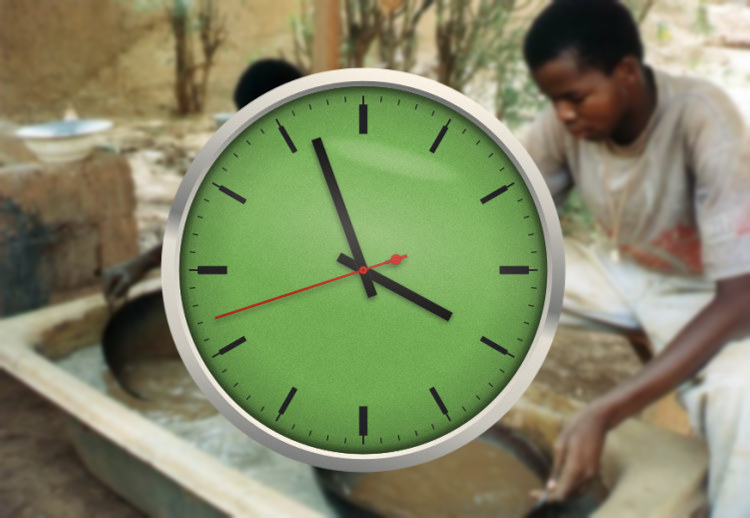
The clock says 3.56.42
